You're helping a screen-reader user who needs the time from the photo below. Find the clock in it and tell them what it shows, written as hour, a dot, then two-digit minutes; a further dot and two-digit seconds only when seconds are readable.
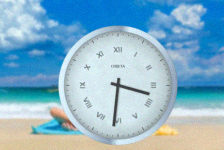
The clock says 3.31
